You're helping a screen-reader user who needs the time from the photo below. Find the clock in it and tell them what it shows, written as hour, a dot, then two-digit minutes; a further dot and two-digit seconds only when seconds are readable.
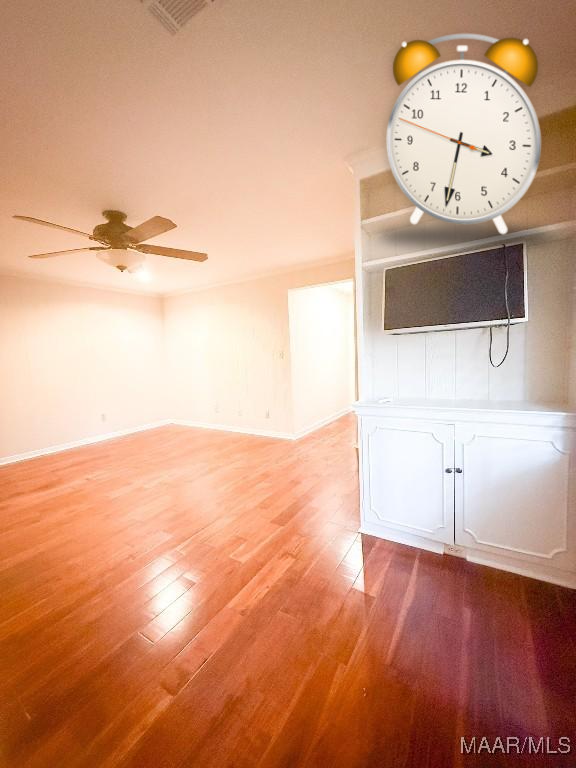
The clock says 3.31.48
